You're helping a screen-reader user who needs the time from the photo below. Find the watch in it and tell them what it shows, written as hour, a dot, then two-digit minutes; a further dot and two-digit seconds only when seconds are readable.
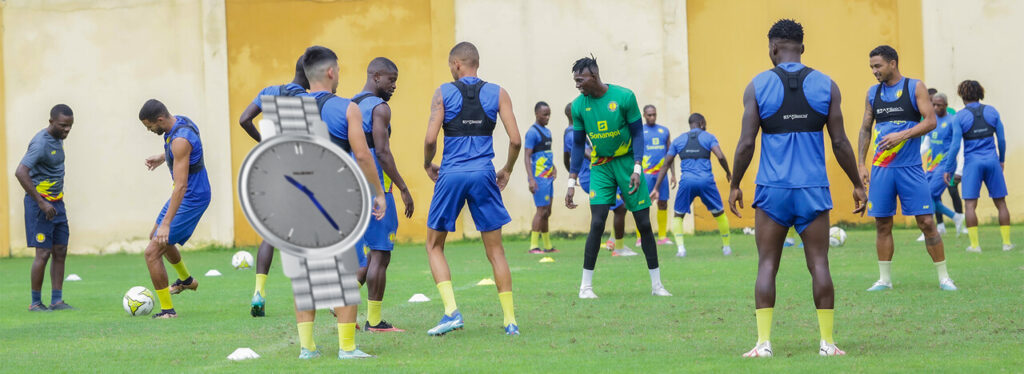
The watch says 10.25
